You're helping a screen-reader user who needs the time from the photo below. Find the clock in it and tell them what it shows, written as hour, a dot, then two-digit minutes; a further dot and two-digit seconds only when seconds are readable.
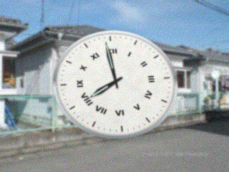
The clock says 7.59
